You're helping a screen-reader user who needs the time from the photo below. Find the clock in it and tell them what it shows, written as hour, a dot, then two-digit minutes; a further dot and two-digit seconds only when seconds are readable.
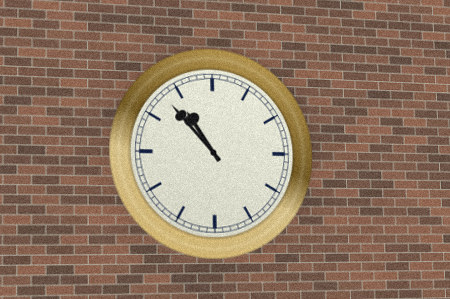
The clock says 10.53
